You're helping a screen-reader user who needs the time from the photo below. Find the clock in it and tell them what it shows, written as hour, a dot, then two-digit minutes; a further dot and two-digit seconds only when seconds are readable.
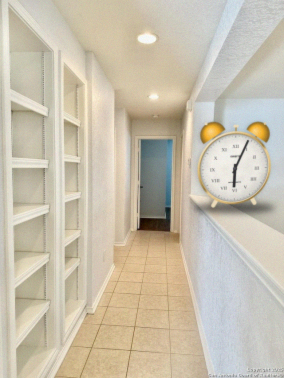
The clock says 6.04
